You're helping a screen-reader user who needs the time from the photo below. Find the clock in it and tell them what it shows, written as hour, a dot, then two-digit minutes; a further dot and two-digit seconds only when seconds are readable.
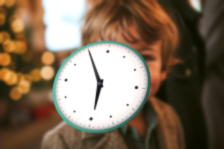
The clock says 5.55
